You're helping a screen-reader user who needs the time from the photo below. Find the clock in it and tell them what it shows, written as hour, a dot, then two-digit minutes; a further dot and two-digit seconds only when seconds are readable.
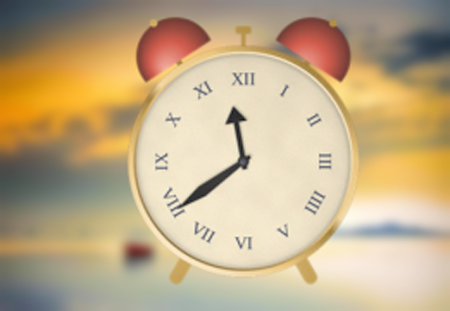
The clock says 11.39
